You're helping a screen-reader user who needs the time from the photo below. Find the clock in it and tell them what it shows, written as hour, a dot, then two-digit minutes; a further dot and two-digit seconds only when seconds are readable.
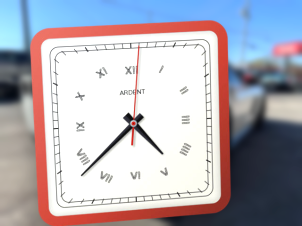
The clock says 4.38.01
